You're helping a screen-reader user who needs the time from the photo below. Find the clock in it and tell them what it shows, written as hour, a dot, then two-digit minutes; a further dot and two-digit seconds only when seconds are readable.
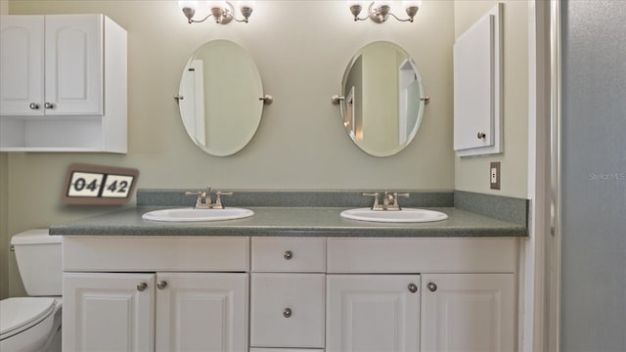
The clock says 4.42
